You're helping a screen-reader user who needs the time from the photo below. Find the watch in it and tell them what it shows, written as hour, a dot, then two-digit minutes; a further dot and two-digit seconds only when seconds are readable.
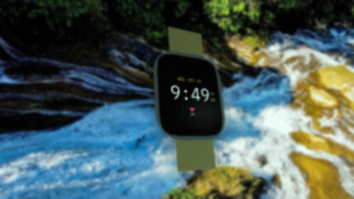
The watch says 9.49
